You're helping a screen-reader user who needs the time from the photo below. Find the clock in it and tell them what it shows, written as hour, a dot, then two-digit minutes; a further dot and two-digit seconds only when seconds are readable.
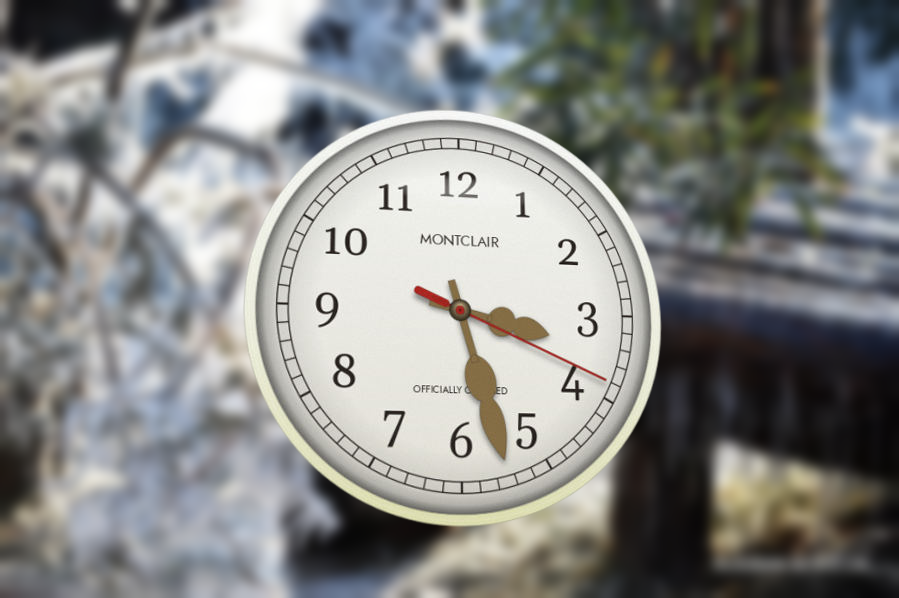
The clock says 3.27.19
